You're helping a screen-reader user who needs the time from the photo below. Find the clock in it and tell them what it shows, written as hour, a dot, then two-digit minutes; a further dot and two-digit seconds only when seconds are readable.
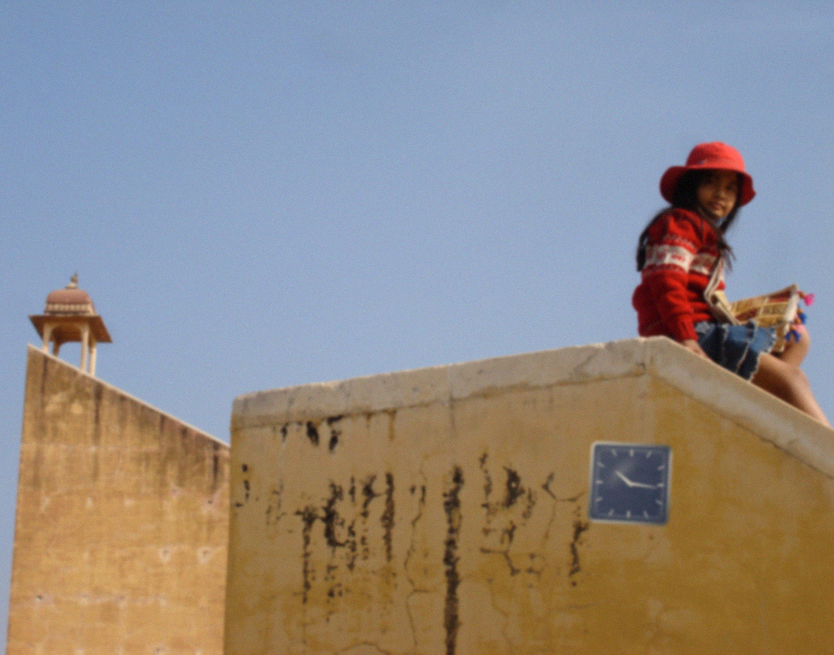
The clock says 10.16
